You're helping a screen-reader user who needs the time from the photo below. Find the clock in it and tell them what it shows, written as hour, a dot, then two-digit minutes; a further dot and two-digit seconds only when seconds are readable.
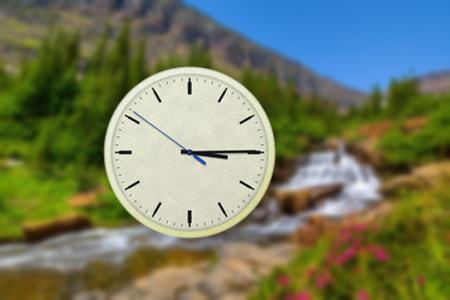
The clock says 3.14.51
